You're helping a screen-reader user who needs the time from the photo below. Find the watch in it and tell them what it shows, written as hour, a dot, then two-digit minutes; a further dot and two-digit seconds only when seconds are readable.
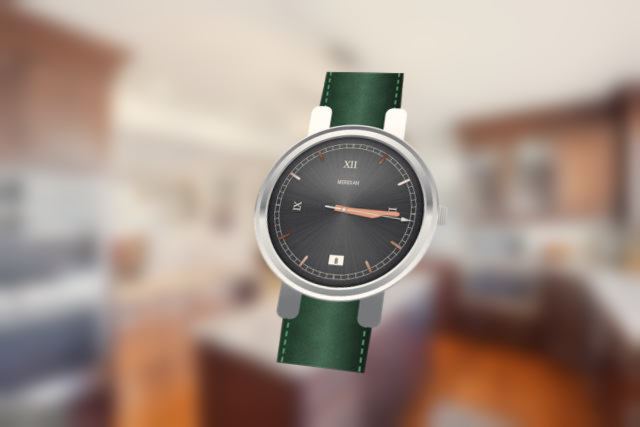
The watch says 3.15.16
